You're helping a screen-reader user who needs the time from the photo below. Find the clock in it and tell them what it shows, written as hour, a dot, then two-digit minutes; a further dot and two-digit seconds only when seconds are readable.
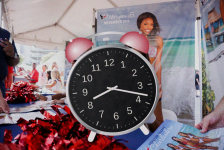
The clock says 8.18
